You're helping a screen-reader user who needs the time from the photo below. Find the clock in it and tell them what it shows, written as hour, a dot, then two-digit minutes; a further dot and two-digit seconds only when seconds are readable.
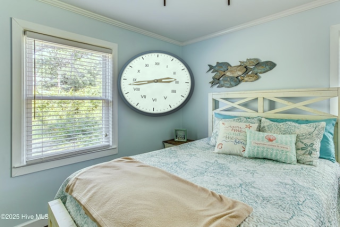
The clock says 2.43
